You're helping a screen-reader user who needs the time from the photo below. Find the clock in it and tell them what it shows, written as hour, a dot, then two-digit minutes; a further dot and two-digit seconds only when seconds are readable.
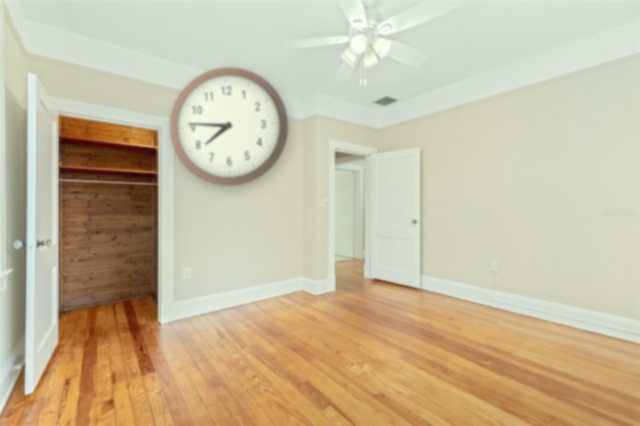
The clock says 7.46
